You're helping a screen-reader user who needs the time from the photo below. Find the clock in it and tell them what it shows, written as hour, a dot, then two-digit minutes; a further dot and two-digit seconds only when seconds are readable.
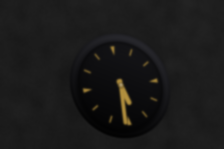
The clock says 5.31
